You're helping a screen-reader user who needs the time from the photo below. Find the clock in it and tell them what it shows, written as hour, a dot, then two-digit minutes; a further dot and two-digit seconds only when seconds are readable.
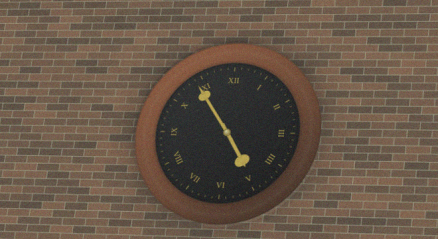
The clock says 4.54
